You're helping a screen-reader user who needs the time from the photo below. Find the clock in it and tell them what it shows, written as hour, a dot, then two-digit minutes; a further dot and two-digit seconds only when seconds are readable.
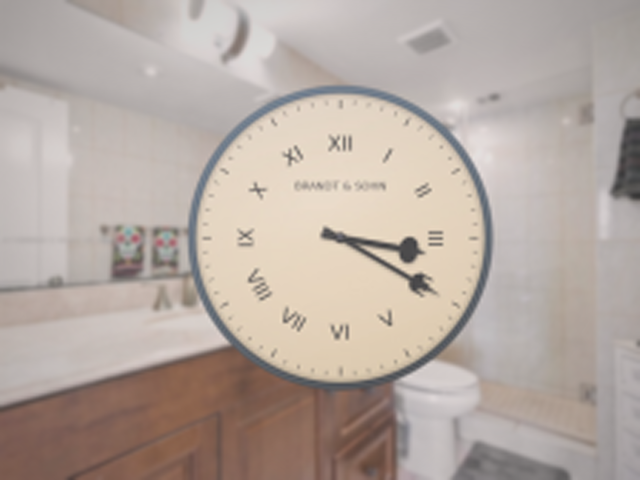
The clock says 3.20
